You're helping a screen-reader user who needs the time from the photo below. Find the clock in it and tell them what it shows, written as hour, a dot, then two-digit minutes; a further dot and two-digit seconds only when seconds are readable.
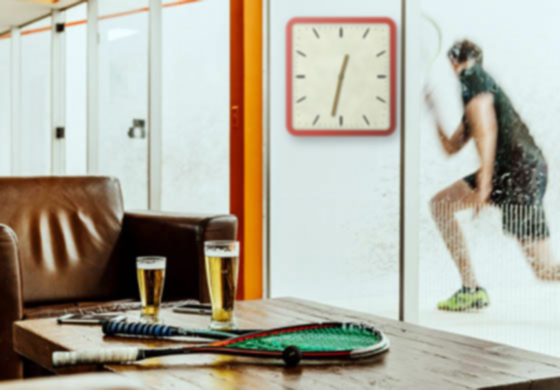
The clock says 12.32
